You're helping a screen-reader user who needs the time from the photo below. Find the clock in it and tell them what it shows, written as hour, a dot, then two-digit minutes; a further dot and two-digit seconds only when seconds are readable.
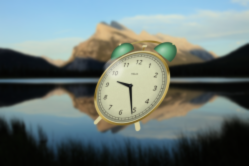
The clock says 9.26
